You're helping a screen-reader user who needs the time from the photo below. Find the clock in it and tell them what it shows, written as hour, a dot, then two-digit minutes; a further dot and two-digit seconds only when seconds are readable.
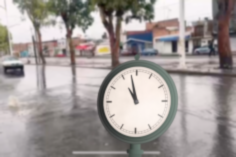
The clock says 10.58
